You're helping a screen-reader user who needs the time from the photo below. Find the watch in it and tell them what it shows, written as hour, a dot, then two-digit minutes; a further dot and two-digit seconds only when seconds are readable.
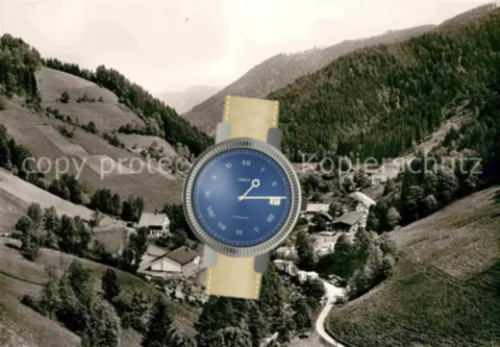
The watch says 1.14
